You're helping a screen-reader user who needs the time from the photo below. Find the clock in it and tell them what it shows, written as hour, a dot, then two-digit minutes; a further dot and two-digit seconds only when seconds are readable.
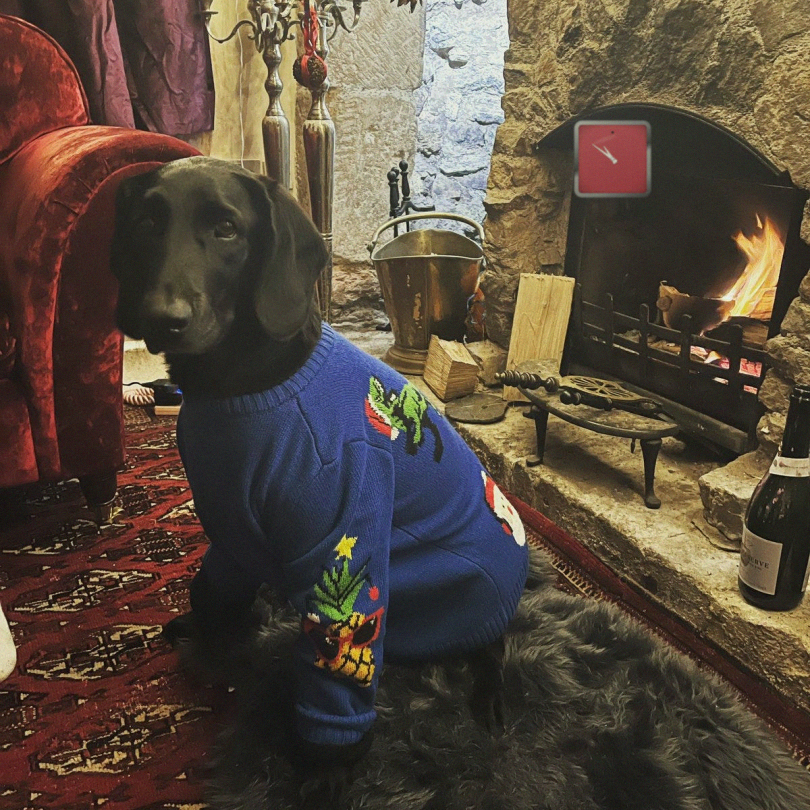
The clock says 10.51
